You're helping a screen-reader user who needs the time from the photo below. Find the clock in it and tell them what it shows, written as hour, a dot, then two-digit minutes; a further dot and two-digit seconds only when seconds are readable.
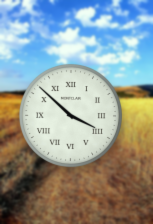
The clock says 3.52
